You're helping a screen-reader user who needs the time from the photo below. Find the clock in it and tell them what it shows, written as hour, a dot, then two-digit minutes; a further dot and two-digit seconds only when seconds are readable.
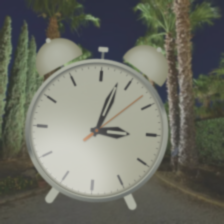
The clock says 3.03.08
